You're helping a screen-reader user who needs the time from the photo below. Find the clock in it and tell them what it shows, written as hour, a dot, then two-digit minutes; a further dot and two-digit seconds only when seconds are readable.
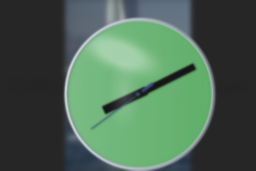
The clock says 8.10.39
